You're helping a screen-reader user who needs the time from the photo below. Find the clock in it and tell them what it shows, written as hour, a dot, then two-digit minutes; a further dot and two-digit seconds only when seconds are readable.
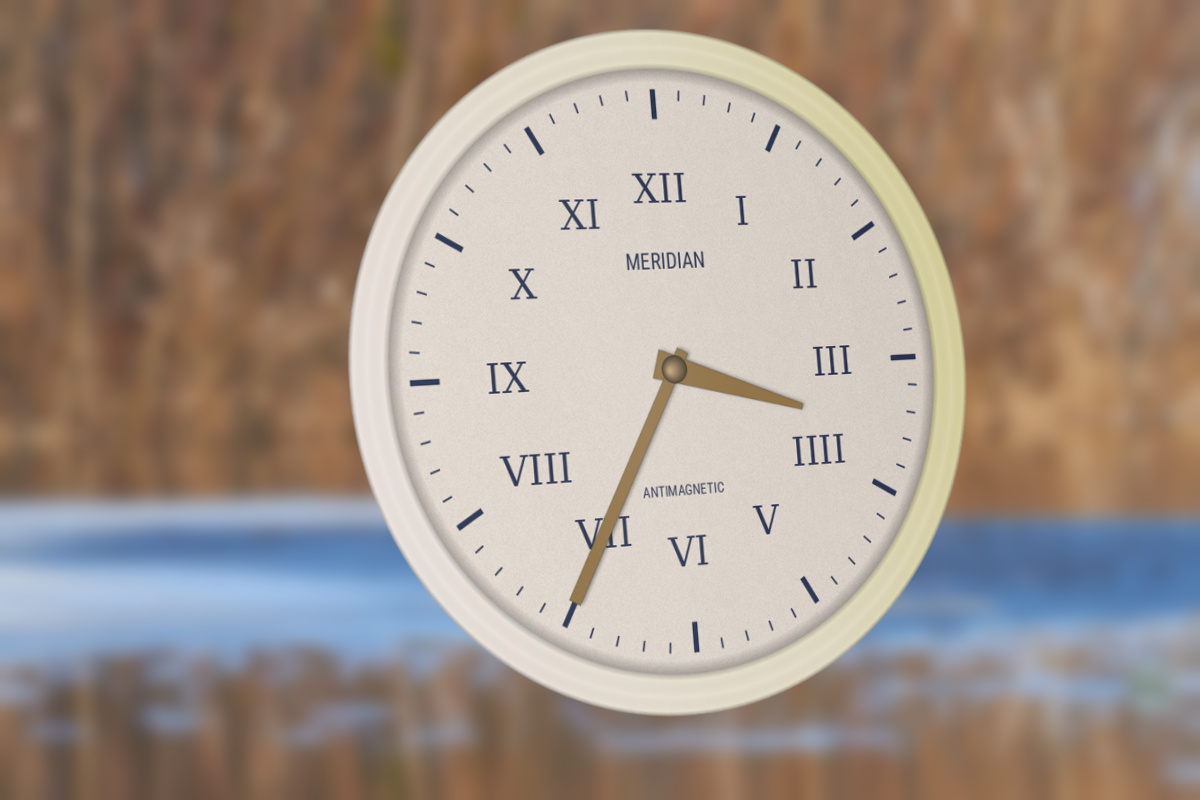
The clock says 3.35
